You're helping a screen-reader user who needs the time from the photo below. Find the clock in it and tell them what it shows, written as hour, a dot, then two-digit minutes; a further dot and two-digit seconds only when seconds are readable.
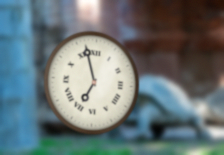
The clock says 6.57
